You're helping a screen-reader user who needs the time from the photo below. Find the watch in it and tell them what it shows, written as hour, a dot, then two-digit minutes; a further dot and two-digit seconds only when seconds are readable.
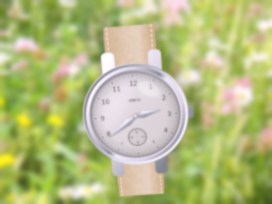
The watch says 2.39
